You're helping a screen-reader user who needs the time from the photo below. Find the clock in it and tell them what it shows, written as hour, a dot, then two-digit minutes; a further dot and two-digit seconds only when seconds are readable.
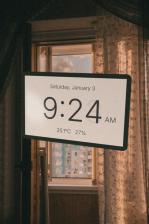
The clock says 9.24
